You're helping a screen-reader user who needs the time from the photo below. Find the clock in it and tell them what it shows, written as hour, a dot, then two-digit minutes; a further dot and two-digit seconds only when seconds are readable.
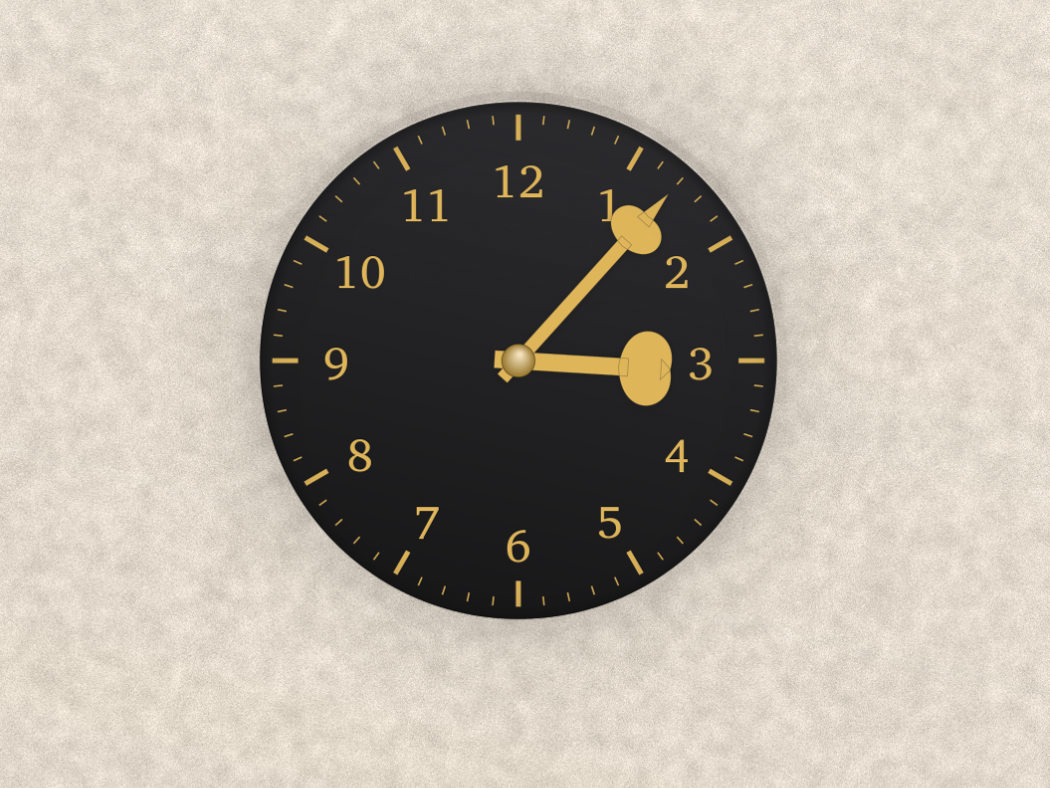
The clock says 3.07
